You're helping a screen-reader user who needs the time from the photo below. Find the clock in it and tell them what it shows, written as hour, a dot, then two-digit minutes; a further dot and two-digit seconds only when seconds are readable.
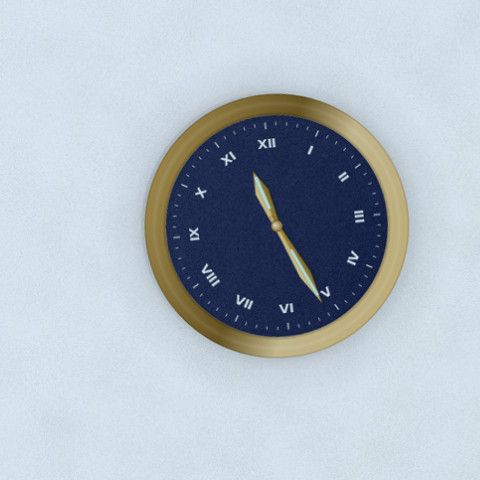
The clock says 11.26
